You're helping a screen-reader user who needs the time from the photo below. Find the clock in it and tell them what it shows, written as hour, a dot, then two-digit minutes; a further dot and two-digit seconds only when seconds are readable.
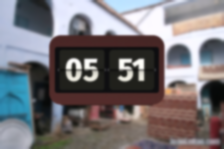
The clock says 5.51
